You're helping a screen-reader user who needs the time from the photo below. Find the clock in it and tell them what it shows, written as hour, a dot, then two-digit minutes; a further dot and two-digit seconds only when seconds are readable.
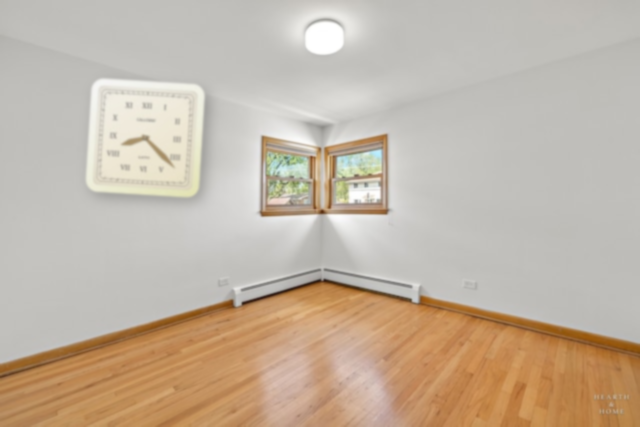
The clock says 8.22
